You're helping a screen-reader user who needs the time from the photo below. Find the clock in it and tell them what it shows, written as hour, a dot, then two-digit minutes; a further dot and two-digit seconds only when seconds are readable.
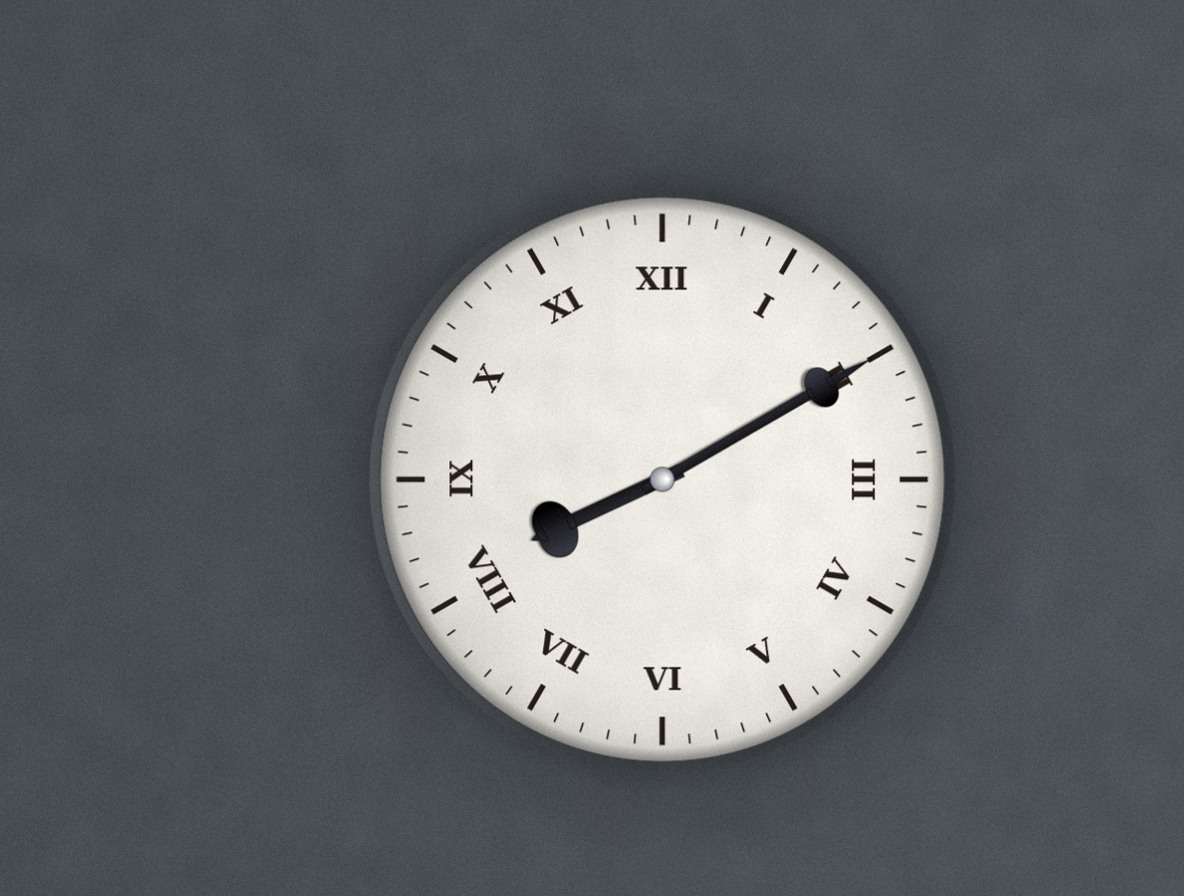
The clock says 8.10
